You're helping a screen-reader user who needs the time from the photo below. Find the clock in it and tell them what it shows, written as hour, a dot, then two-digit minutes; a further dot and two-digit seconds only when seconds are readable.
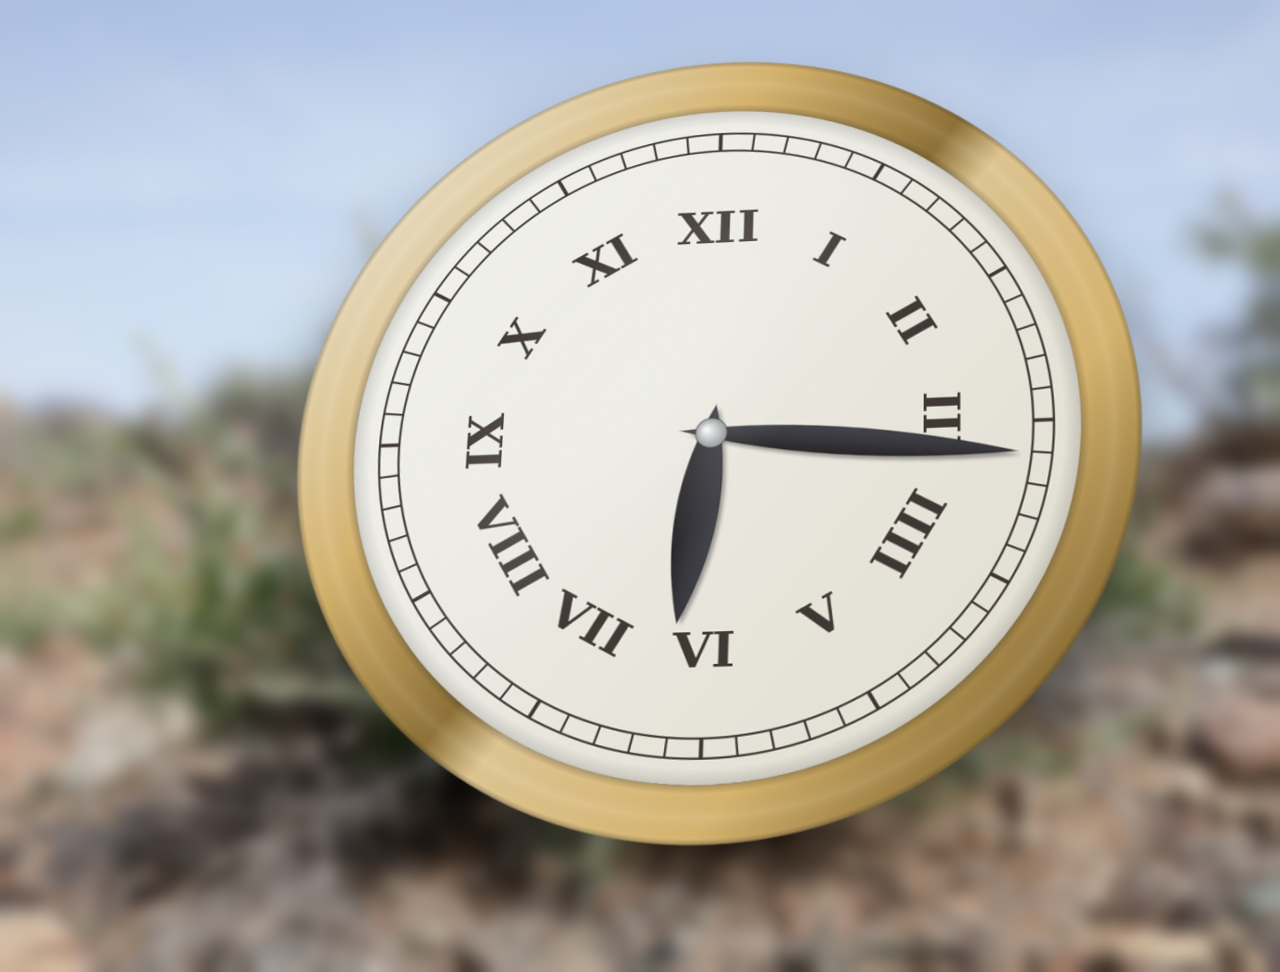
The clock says 6.16
